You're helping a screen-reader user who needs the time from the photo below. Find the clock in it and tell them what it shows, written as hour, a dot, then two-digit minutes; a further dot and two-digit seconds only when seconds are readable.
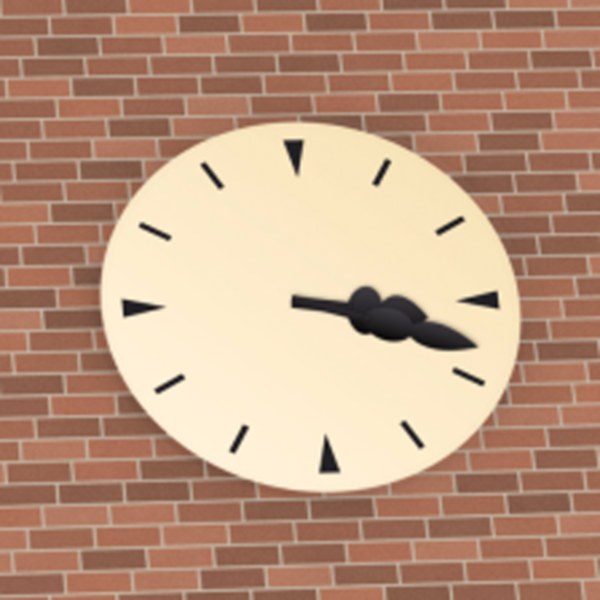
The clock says 3.18
